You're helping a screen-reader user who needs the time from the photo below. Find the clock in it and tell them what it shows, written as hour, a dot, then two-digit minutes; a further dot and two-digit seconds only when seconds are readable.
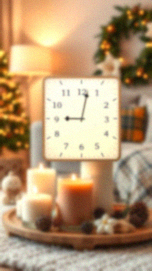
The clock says 9.02
